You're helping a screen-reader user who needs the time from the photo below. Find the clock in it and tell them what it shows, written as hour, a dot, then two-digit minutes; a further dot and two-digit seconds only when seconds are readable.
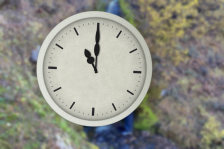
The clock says 11.00
